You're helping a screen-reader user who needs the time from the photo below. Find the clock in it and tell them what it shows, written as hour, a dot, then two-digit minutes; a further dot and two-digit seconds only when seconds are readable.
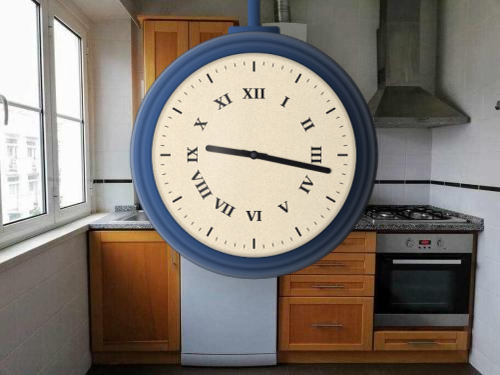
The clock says 9.17
